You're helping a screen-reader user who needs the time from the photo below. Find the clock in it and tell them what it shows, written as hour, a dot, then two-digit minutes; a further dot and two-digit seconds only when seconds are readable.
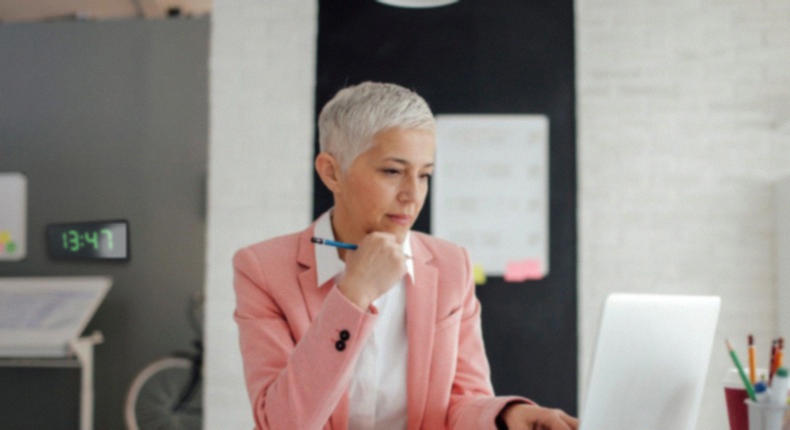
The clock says 13.47
